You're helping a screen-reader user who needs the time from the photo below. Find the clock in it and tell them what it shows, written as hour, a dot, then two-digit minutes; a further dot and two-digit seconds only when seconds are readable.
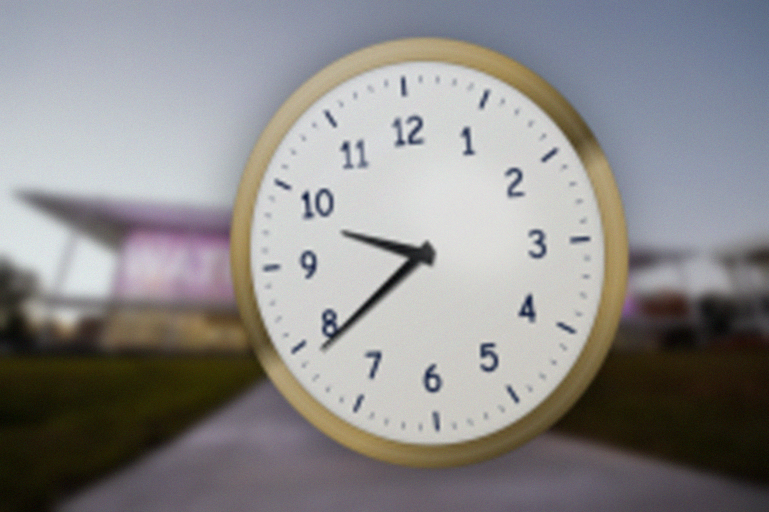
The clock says 9.39
